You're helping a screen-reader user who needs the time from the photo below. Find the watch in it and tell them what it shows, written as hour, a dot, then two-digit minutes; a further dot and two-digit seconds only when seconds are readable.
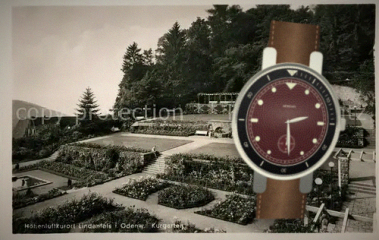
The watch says 2.29
